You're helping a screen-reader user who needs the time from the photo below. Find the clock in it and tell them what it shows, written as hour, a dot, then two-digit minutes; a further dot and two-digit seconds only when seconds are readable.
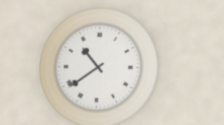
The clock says 10.39
